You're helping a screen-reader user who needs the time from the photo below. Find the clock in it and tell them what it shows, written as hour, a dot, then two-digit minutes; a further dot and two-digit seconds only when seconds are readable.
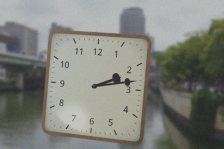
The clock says 2.13
